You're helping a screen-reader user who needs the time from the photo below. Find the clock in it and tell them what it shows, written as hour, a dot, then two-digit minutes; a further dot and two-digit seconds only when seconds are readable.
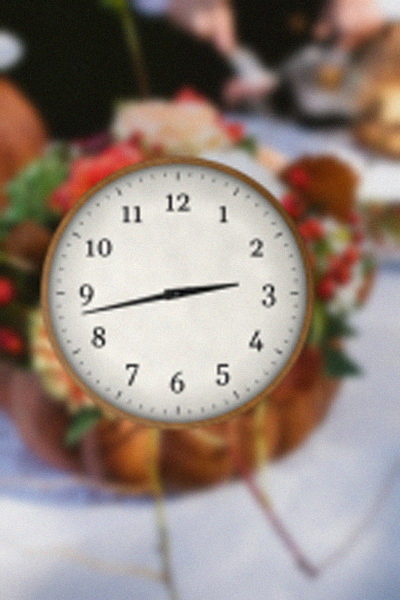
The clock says 2.43
